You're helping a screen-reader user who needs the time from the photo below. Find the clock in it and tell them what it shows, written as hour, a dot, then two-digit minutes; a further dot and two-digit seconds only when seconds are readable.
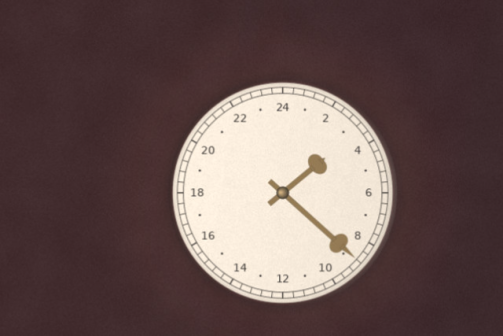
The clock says 3.22
